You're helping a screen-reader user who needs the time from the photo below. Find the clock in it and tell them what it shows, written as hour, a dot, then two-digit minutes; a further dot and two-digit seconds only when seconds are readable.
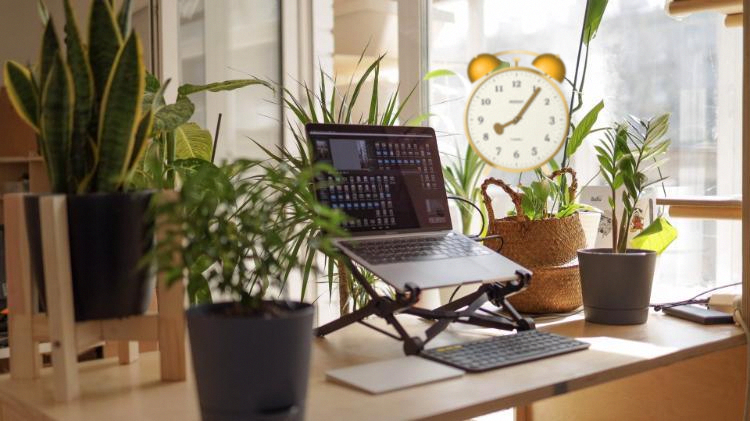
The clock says 8.06
